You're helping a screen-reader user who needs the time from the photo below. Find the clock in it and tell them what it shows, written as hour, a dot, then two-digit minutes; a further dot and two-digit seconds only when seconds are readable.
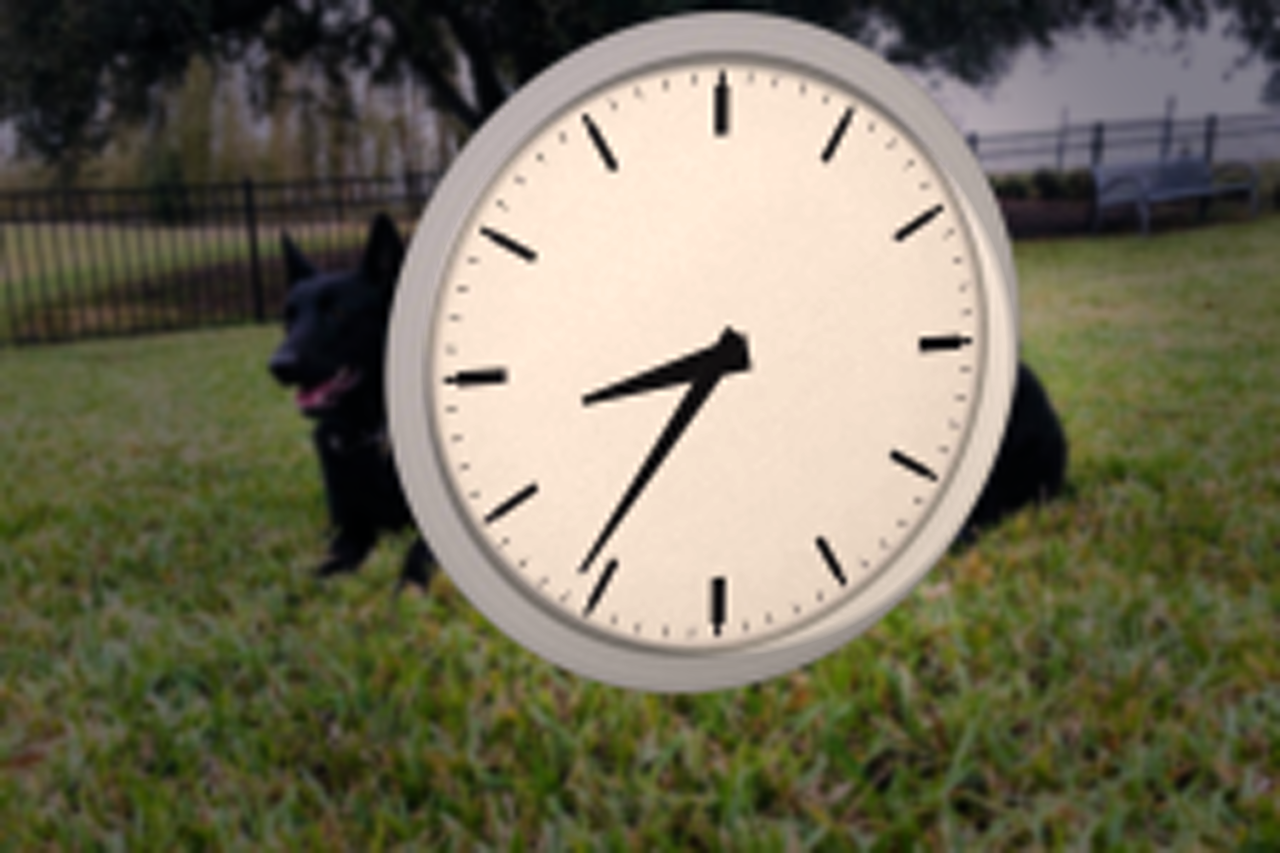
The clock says 8.36
